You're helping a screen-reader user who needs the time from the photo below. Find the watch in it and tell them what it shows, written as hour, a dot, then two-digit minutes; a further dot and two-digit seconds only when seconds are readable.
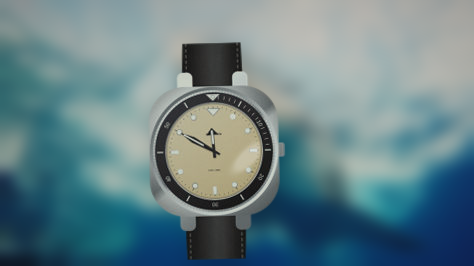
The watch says 11.50
